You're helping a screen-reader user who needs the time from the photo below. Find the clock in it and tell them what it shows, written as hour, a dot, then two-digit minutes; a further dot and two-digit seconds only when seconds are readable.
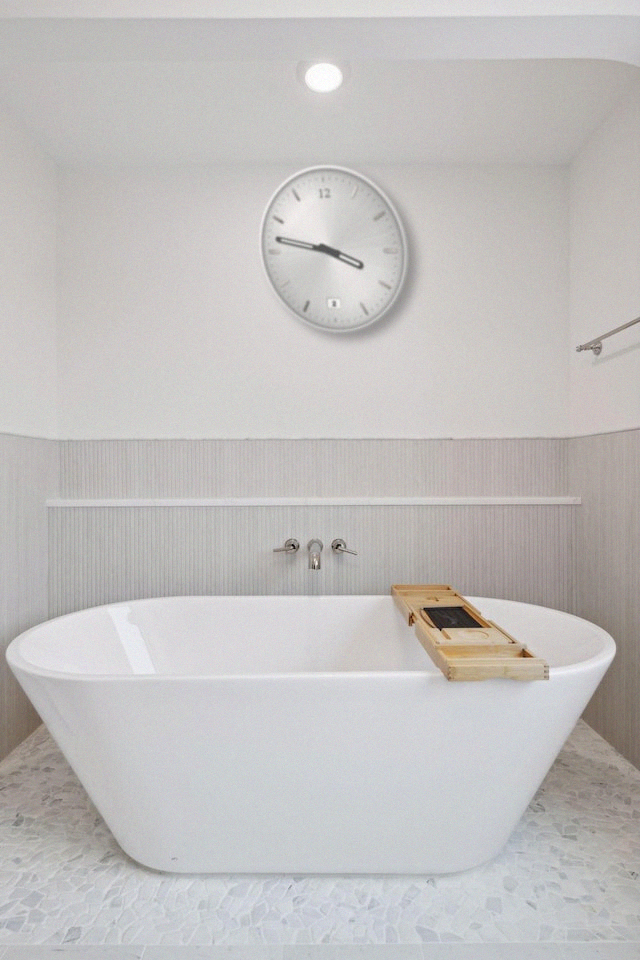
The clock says 3.47
